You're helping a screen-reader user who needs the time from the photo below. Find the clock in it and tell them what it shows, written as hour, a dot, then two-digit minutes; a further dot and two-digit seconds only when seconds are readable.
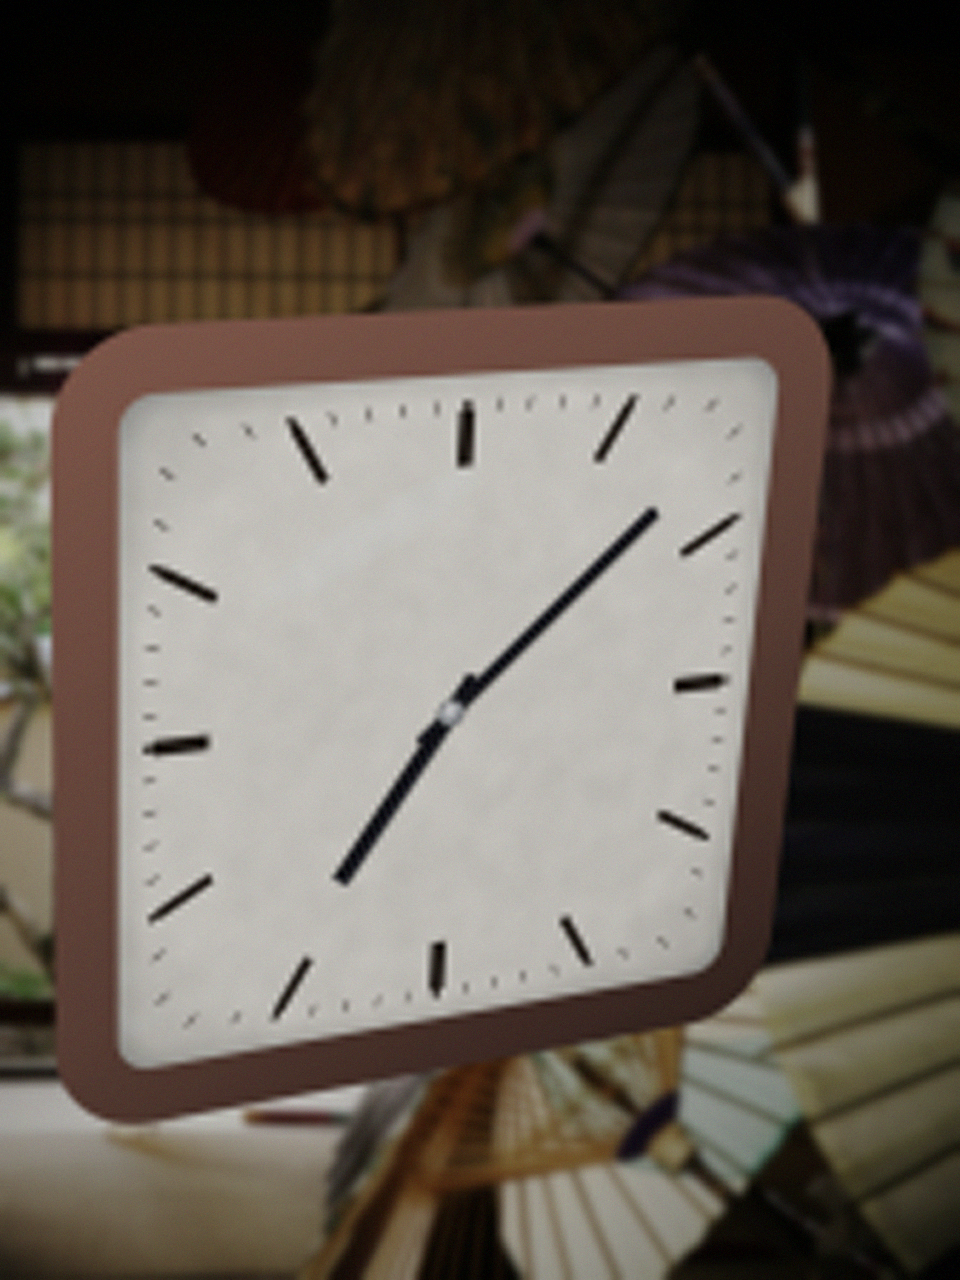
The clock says 7.08
